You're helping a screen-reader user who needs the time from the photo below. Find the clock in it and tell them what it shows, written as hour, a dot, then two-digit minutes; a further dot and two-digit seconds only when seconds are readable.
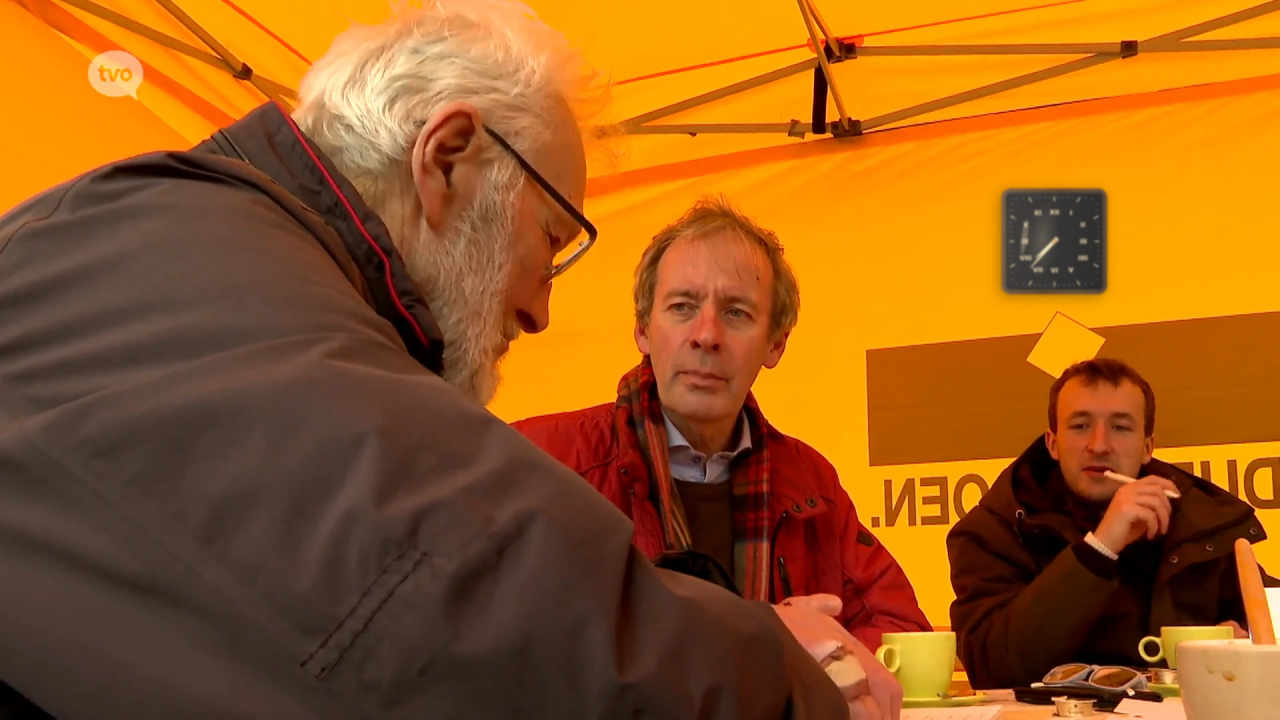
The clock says 7.37
